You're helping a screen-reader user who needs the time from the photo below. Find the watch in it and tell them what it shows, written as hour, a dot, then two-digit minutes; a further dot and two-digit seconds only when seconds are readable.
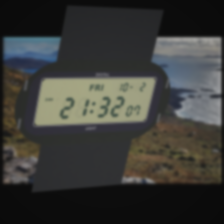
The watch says 21.32
